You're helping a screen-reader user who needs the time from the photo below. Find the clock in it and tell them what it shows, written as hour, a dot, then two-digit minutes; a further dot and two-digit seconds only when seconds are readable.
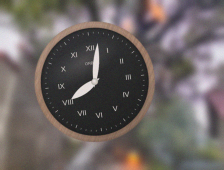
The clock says 8.02
